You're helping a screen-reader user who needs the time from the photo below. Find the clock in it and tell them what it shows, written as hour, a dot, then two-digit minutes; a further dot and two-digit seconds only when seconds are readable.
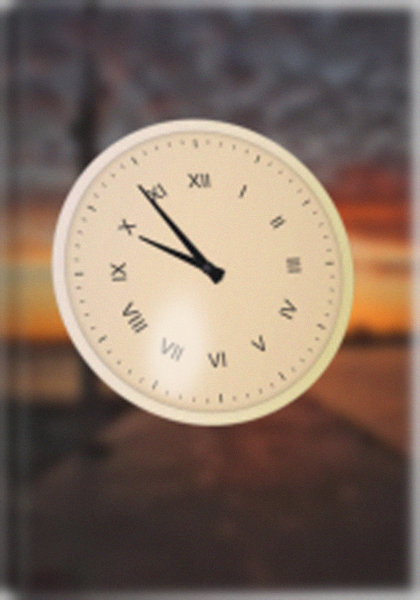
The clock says 9.54
